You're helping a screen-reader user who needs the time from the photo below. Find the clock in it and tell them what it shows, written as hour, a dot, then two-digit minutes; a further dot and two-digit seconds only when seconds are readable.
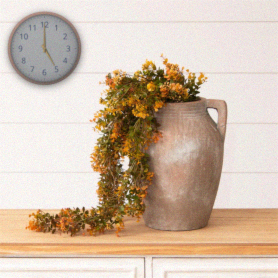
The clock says 5.00
